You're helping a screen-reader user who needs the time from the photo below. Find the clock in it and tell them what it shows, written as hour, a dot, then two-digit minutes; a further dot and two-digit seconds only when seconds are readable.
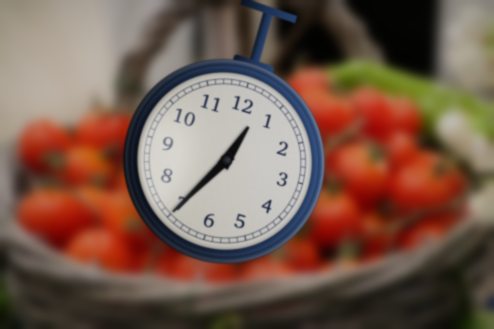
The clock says 12.35
